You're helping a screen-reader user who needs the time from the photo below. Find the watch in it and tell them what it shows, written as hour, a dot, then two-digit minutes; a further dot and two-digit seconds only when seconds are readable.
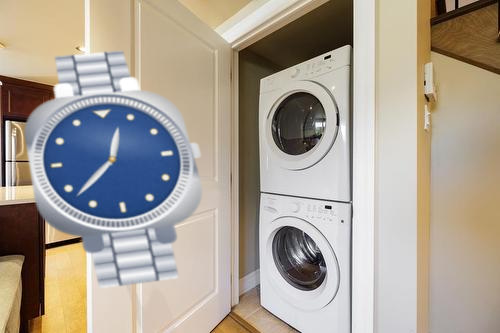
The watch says 12.38
